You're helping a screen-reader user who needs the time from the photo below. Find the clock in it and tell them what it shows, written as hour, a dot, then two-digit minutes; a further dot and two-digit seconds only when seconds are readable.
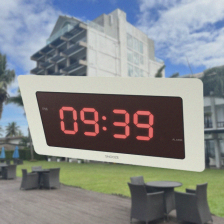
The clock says 9.39
